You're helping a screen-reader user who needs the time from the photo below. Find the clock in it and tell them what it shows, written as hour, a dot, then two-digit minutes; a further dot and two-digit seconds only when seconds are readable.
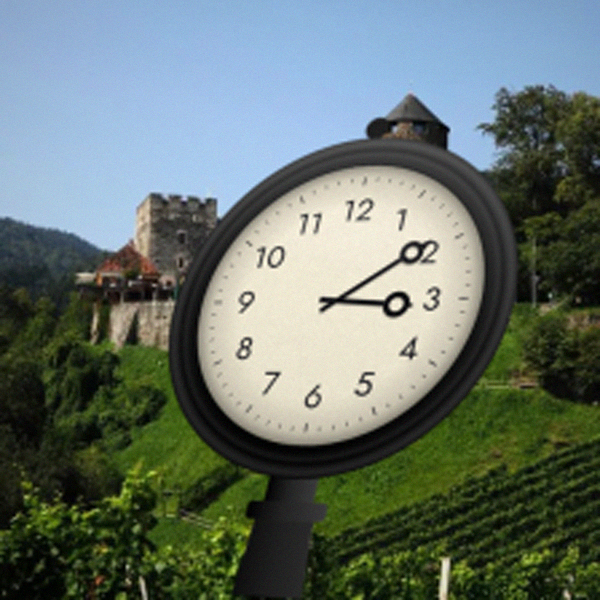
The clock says 3.09
